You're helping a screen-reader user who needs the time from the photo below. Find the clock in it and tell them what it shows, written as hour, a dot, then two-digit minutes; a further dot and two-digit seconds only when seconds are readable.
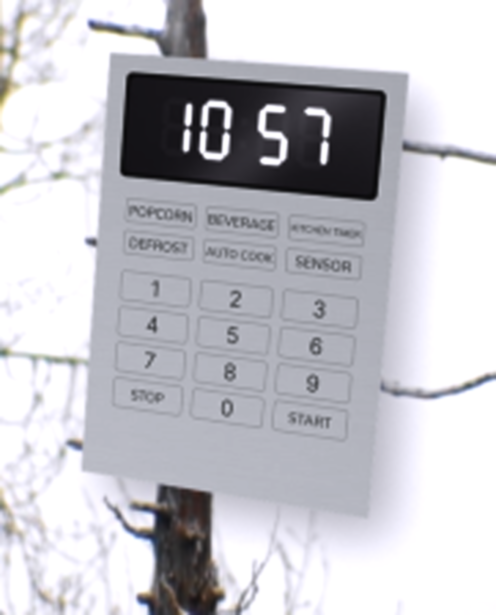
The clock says 10.57
